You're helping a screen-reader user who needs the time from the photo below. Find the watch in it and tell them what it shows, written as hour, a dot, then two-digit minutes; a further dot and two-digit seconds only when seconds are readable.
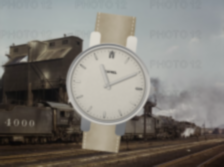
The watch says 11.10
